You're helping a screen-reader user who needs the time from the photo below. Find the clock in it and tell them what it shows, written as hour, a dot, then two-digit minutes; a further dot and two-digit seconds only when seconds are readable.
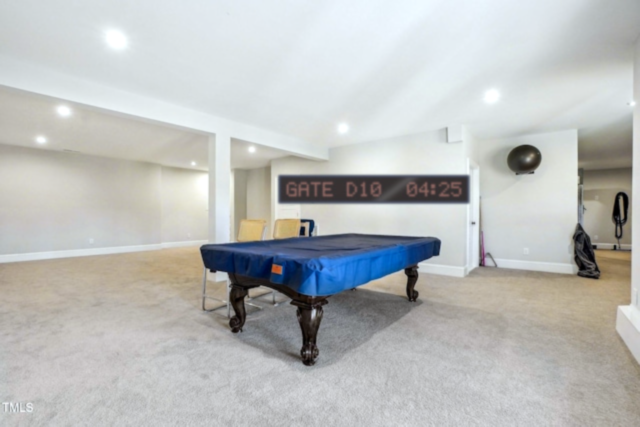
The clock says 4.25
